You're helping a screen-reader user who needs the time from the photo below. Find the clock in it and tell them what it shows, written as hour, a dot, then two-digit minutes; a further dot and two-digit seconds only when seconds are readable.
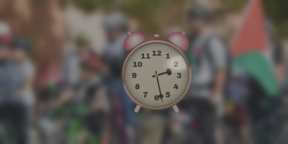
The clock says 2.28
